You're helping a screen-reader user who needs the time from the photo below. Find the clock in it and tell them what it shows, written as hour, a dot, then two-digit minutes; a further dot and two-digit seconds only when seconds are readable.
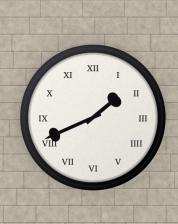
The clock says 1.41
